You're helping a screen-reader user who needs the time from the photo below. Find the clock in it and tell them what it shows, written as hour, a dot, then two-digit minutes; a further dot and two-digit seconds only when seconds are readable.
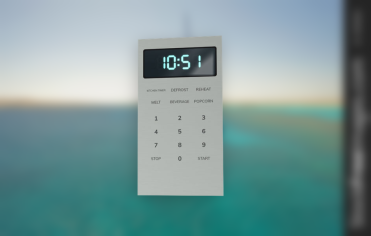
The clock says 10.51
